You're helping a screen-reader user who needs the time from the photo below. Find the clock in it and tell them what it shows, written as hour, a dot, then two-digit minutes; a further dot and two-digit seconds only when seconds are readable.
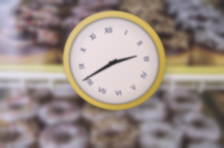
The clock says 2.41
